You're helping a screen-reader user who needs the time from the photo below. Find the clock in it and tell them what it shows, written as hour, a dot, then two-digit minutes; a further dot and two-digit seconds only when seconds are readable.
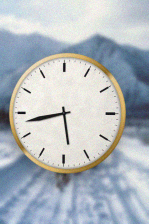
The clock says 5.43
